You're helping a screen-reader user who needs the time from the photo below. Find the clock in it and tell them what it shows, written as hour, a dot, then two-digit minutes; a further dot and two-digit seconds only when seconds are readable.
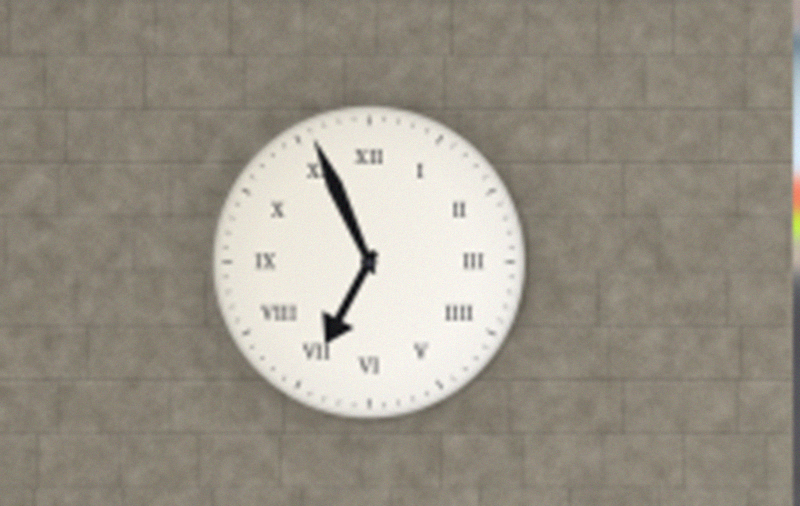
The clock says 6.56
